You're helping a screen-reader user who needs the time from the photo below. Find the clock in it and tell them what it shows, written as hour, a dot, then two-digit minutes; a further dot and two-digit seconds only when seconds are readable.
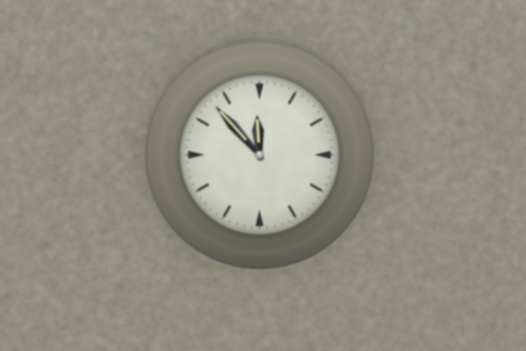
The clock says 11.53
